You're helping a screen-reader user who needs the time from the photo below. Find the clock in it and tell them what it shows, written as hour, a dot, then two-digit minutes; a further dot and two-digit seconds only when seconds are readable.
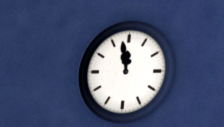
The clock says 11.58
